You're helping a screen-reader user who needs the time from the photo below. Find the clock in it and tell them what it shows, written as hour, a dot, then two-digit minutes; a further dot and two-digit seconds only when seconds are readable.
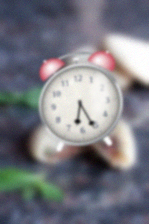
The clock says 6.26
